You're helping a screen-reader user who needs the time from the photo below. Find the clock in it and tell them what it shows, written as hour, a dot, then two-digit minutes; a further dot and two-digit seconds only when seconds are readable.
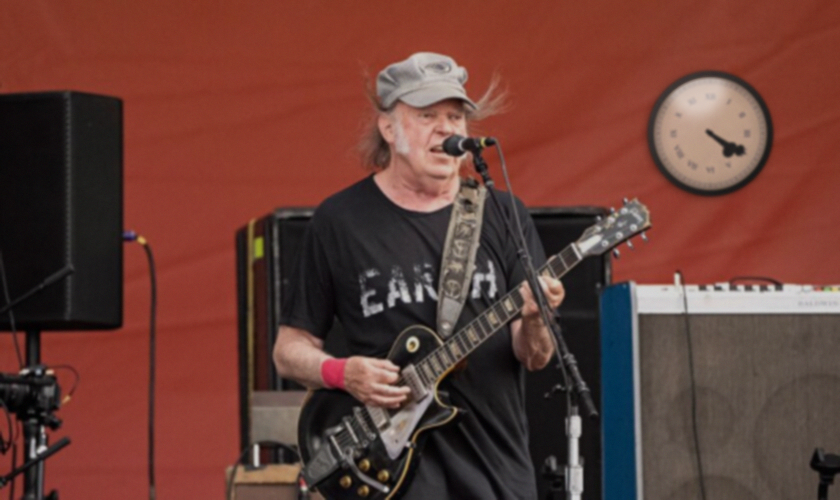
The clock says 4.20
